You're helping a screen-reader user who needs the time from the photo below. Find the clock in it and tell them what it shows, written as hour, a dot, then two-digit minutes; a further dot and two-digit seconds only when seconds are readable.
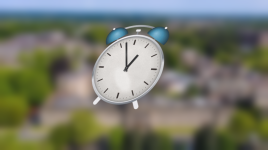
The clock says 12.57
